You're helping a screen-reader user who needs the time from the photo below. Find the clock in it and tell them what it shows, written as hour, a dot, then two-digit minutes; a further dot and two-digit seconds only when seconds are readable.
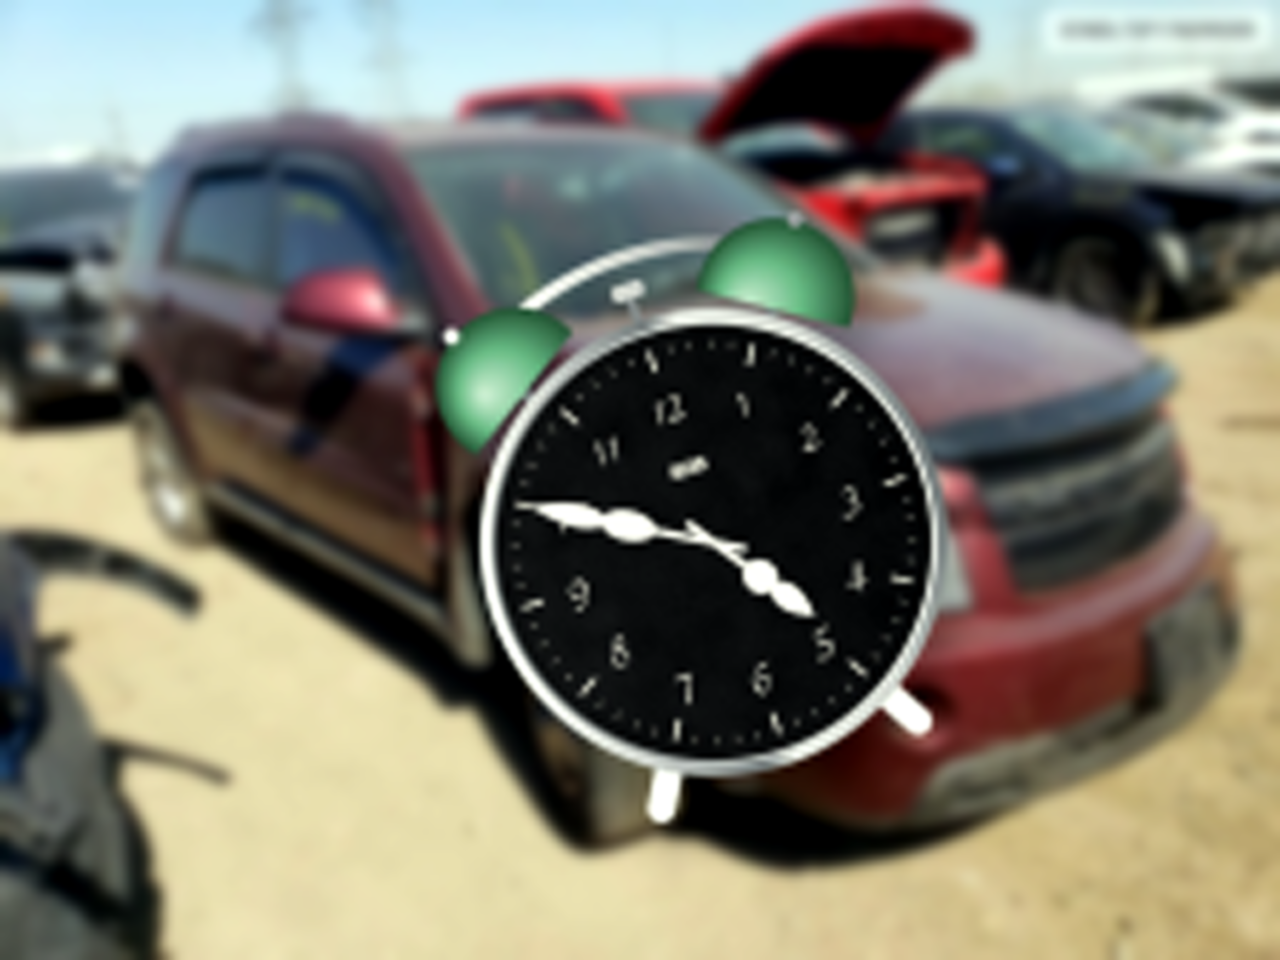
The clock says 4.50
